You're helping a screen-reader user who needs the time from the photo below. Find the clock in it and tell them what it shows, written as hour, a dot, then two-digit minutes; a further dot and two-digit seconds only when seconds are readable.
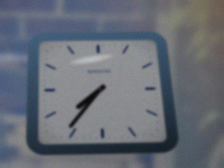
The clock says 7.36
